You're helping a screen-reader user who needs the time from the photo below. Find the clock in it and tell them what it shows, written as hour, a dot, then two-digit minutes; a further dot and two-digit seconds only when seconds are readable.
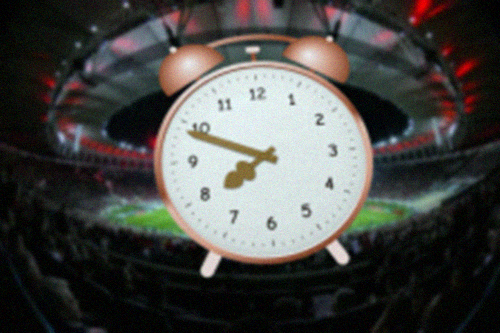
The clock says 7.49
